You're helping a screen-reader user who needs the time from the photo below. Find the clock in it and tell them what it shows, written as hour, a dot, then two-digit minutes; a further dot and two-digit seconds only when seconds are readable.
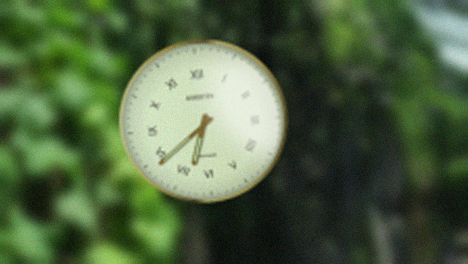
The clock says 6.39
